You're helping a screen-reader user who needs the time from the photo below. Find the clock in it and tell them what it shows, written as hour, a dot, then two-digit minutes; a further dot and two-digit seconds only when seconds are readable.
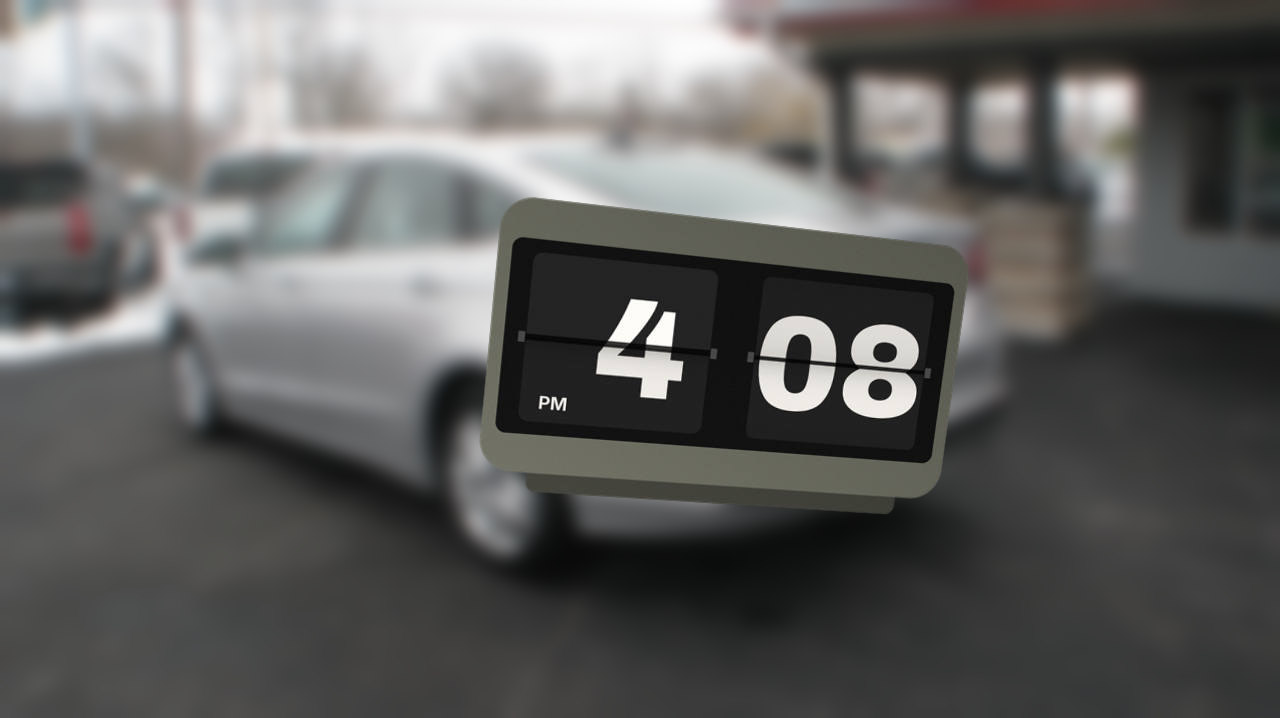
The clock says 4.08
